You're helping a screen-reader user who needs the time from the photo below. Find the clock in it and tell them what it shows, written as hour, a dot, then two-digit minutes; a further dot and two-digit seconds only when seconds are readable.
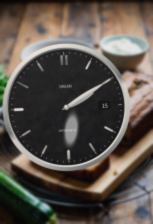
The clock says 2.10
